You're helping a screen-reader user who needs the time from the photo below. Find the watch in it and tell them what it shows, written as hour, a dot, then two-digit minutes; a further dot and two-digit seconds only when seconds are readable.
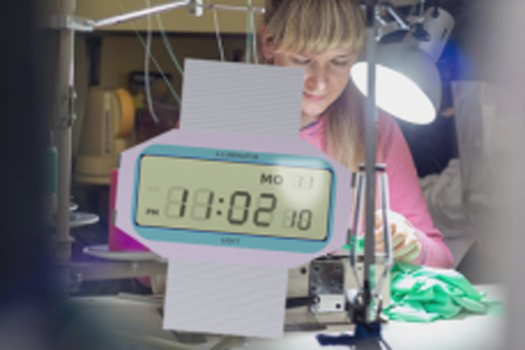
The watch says 11.02.10
